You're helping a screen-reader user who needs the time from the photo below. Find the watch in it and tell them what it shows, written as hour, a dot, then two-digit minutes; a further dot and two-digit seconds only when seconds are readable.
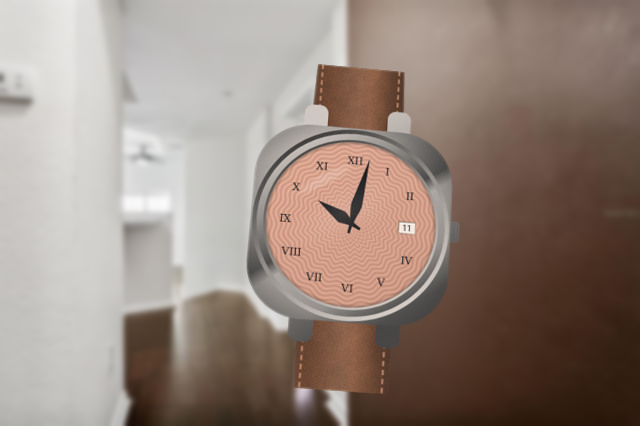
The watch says 10.02
